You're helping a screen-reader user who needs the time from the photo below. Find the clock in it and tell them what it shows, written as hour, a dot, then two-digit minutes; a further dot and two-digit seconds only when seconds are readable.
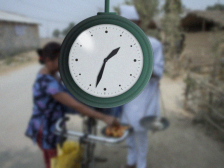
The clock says 1.33
